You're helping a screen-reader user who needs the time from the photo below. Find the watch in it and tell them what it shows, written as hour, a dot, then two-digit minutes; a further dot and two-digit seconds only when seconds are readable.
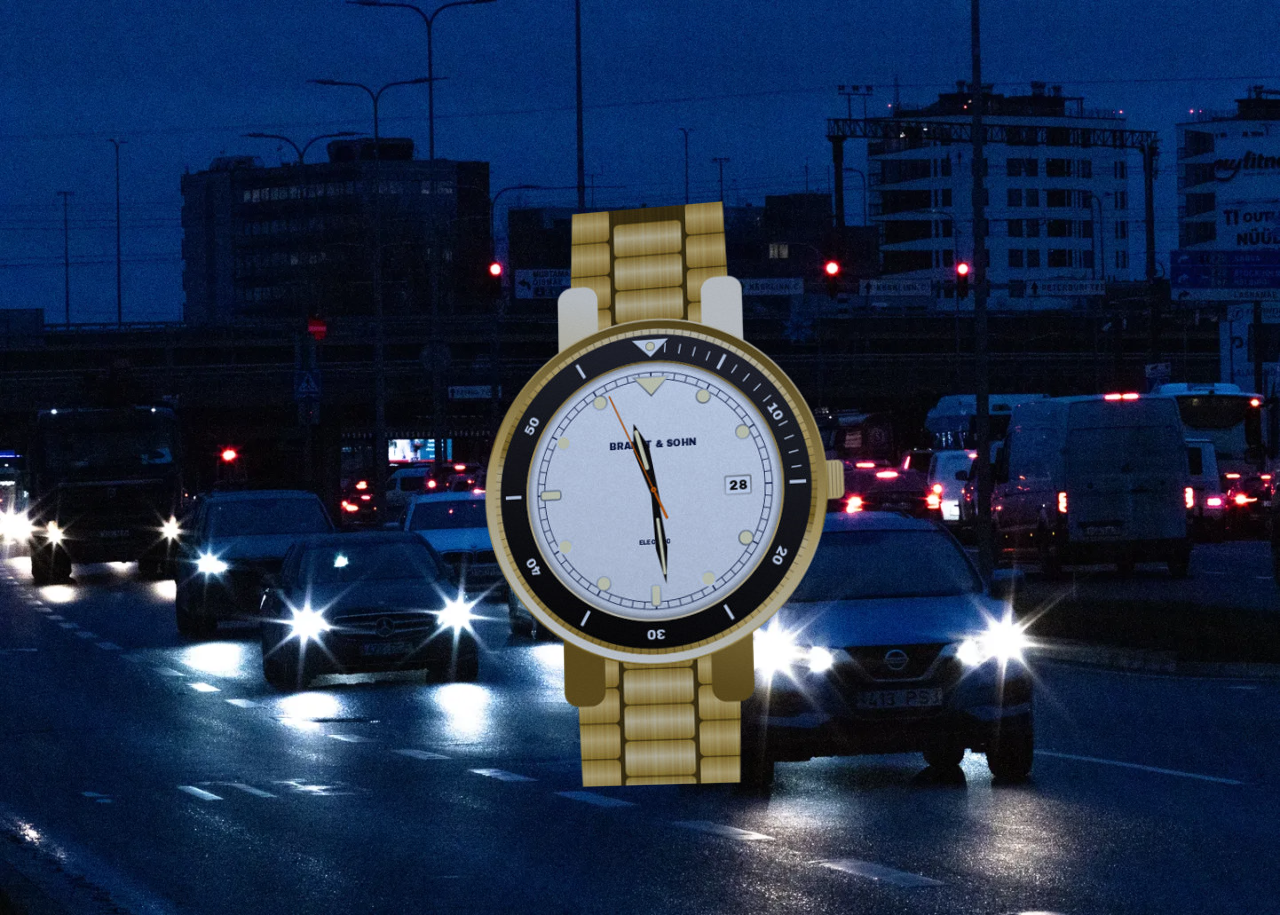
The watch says 11.28.56
